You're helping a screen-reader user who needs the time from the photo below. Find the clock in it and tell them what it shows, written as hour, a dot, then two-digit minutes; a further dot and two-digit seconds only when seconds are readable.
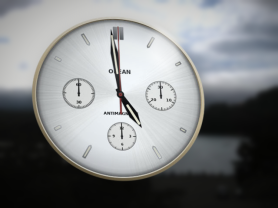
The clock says 4.59
